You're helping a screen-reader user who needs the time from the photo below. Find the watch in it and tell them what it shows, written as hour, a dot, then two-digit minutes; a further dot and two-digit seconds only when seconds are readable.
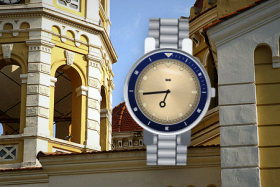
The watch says 6.44
